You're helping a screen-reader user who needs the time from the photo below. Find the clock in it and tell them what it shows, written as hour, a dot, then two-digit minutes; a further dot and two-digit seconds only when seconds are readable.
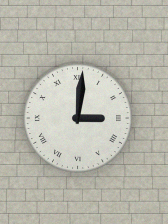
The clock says 3.01
